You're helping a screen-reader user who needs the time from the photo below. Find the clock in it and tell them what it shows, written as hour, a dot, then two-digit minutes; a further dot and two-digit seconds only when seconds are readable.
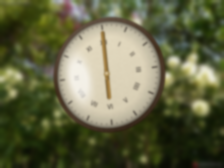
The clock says 6.00
